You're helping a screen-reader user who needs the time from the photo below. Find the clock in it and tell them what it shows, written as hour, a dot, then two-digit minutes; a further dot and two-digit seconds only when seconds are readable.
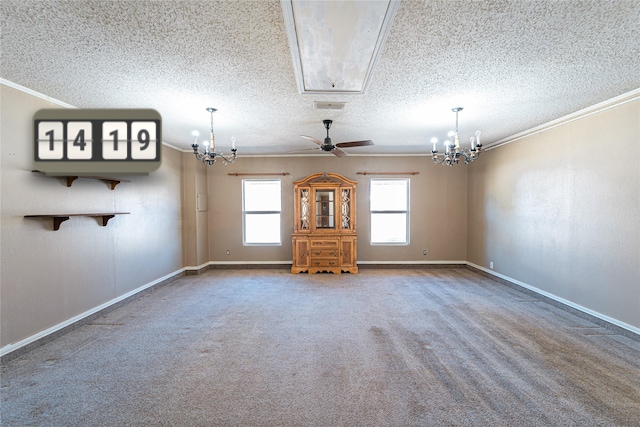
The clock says 14.19
